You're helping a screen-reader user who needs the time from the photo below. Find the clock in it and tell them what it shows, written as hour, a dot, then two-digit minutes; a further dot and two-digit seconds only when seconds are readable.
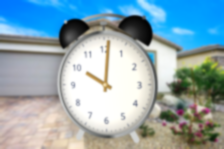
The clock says 10.01
